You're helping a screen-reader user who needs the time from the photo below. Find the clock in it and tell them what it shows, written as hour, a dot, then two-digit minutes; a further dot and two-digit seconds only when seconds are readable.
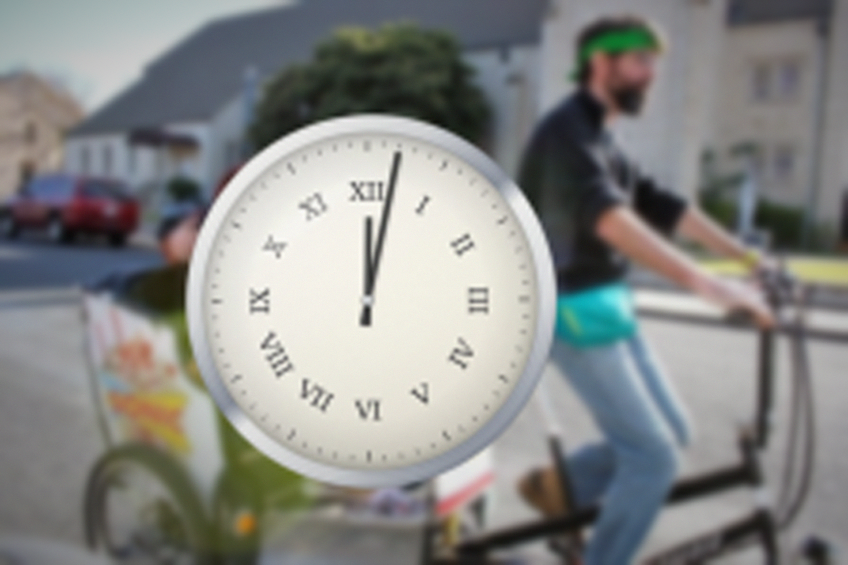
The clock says 12.02
